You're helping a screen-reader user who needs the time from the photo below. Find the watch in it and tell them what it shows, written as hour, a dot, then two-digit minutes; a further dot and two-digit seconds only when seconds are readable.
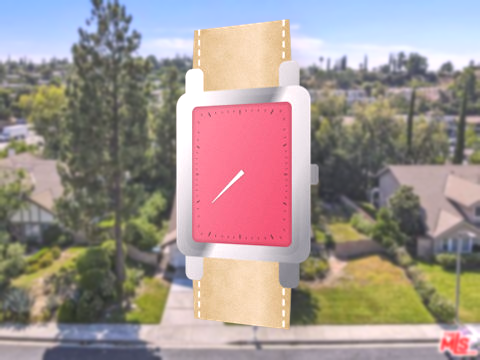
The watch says 7.38
